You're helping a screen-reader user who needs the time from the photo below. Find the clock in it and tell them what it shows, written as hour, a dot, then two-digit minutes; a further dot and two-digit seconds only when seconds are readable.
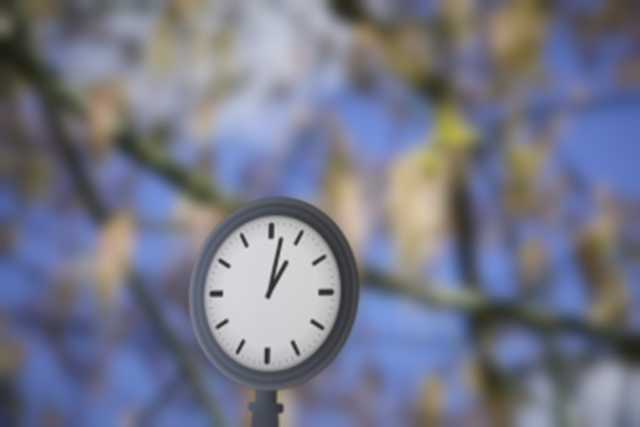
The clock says 1.02
